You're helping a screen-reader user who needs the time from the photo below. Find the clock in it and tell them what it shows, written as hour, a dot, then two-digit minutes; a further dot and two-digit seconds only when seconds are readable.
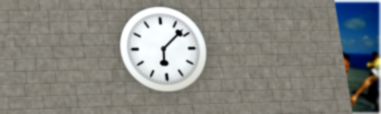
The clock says 6.08
